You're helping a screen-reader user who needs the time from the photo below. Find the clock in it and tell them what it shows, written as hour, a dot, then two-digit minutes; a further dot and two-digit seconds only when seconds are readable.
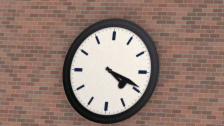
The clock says 4.19
